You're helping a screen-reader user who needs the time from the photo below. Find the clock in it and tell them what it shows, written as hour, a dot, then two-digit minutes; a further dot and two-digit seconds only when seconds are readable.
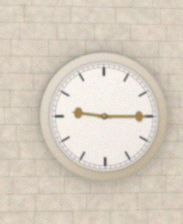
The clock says 9.15
